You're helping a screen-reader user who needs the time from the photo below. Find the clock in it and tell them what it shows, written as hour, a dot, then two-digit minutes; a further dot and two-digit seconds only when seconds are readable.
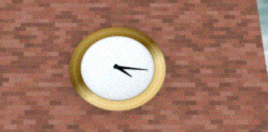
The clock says 4.16
